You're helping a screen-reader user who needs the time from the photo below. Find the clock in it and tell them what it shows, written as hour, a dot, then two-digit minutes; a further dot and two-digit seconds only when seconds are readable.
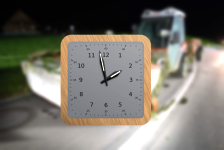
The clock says 1.58
